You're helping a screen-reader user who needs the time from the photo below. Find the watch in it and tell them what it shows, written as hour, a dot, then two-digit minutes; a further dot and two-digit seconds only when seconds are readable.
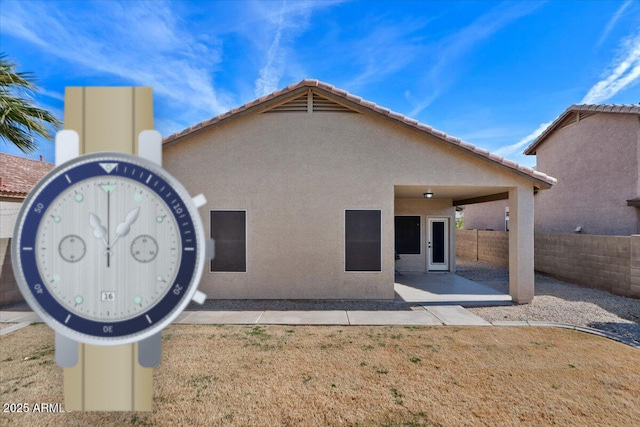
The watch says 11.06
